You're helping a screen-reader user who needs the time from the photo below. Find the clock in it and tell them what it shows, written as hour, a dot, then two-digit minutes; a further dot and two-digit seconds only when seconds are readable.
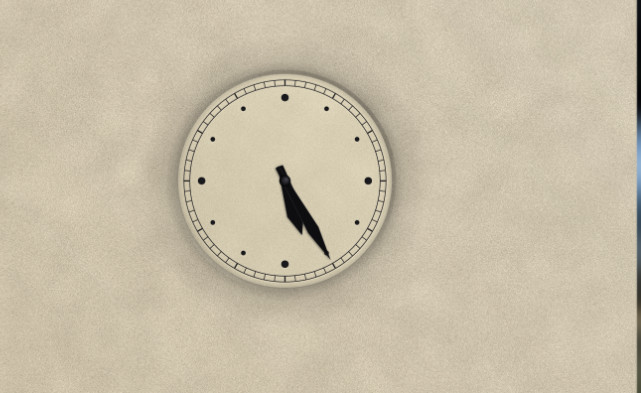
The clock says 5.25
